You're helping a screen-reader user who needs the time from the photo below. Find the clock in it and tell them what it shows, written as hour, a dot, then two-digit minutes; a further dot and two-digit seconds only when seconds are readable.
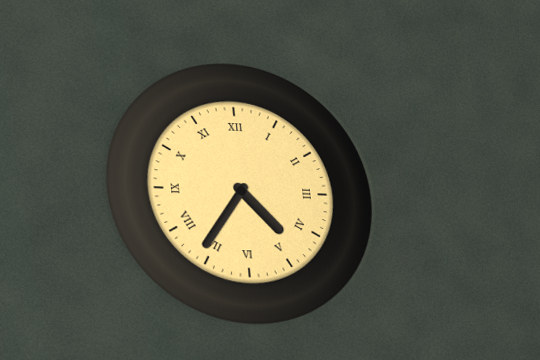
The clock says 4.36
